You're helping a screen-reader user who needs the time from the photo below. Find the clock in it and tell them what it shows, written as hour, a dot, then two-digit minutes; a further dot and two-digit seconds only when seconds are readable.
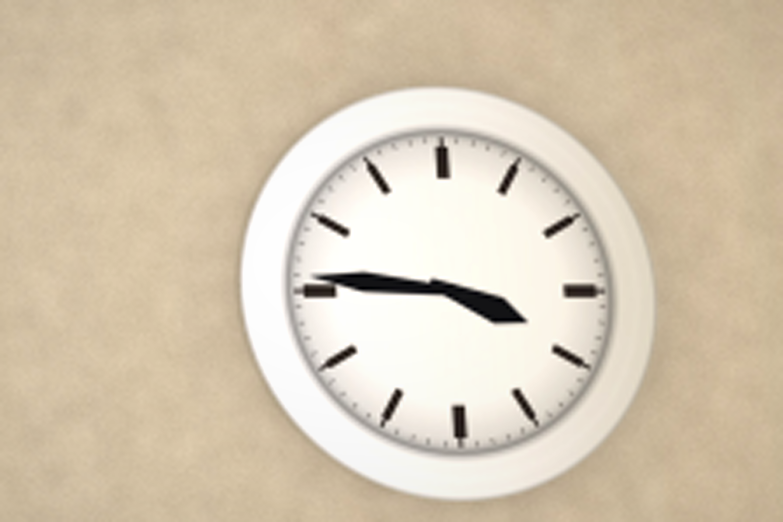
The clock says 3.46
